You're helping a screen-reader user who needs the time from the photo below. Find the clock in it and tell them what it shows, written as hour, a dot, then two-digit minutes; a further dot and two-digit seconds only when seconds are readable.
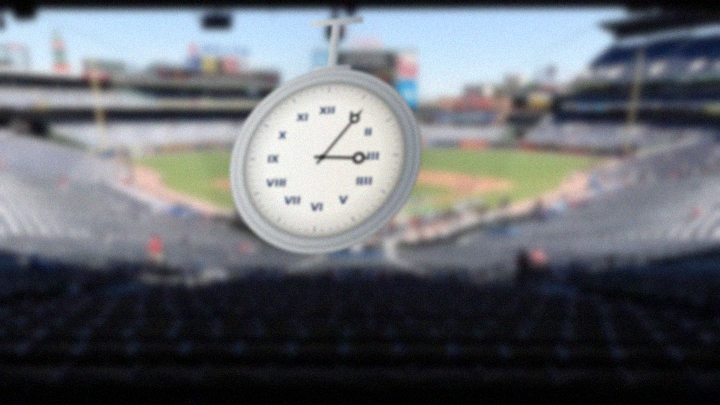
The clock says 3.06
